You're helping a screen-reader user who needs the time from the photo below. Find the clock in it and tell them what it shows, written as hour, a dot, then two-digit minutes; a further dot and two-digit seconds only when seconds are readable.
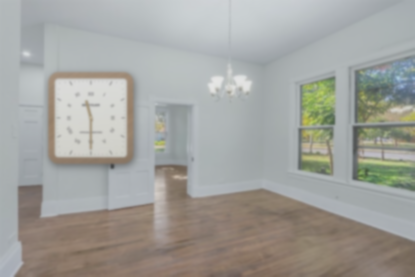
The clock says 11.30
